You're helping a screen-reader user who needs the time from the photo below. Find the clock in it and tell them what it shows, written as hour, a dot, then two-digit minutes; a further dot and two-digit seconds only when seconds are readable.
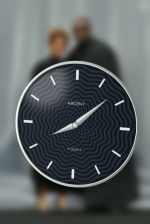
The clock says 8.08
